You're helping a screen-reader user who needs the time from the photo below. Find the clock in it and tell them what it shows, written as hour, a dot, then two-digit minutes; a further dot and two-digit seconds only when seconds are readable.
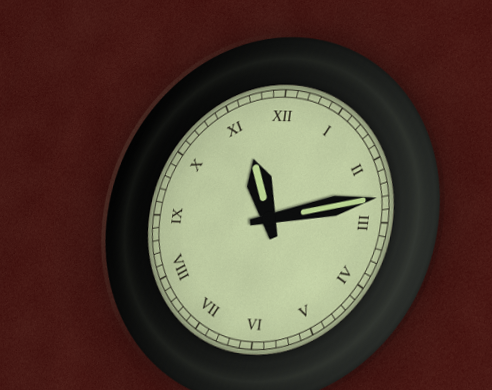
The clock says 11.13
